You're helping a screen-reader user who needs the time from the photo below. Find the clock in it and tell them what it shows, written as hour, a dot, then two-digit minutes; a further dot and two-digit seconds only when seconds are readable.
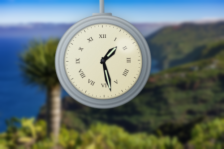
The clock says 1.28
